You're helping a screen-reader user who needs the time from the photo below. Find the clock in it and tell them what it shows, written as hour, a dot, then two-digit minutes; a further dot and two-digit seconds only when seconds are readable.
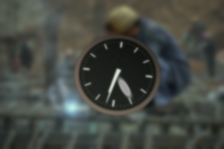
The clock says 6.32
